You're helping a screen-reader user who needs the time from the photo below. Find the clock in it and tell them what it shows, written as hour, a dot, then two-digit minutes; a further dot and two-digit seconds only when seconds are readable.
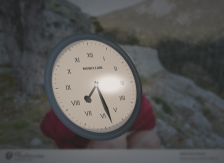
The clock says 7.28
